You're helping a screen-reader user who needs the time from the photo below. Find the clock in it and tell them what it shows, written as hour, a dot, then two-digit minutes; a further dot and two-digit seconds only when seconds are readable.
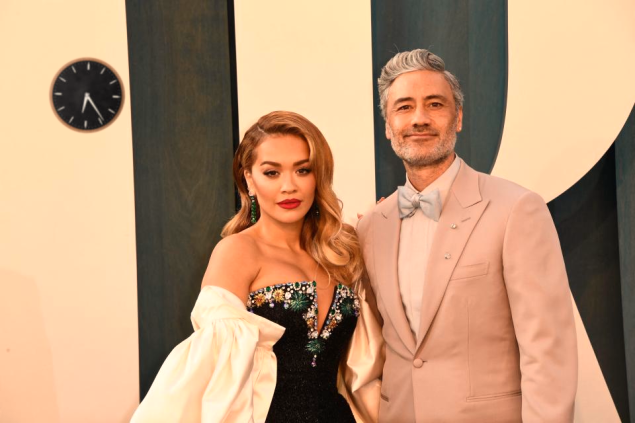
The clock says 6.24
